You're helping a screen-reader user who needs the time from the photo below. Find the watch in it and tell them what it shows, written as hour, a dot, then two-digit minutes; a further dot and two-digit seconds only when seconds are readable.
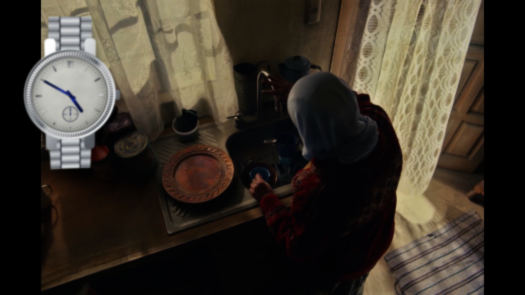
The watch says 4.50
